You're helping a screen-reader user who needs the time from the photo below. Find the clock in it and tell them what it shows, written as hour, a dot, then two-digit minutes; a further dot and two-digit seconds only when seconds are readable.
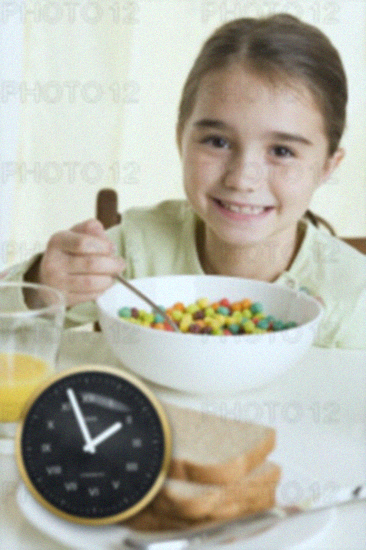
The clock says 1.57
